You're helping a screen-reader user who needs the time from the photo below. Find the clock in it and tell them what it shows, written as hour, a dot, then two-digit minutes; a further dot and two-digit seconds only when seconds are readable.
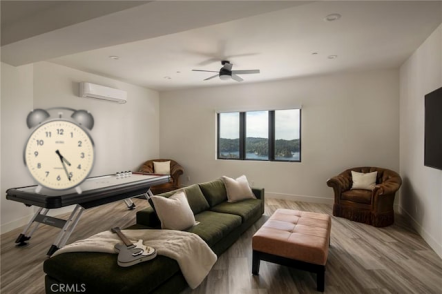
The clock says 4.26
